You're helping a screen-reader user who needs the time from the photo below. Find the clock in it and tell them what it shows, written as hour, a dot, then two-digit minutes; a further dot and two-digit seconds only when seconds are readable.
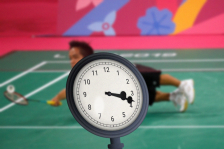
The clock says 3.18
